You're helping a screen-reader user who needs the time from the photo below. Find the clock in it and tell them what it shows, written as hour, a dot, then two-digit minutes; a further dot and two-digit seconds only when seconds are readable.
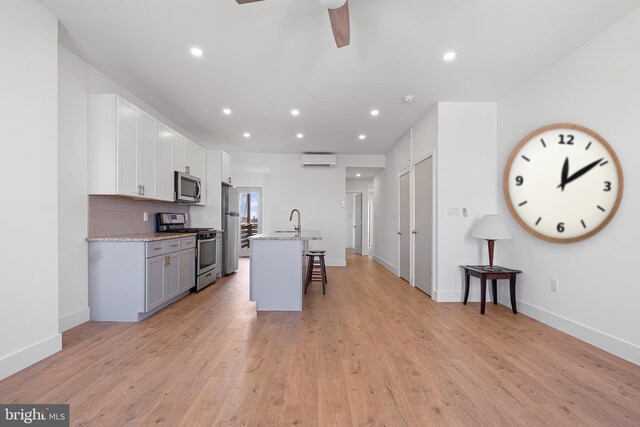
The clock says 12.09
